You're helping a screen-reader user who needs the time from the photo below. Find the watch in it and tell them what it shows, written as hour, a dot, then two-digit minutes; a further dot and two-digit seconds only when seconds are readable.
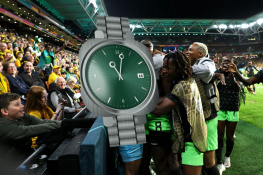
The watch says 11.02
